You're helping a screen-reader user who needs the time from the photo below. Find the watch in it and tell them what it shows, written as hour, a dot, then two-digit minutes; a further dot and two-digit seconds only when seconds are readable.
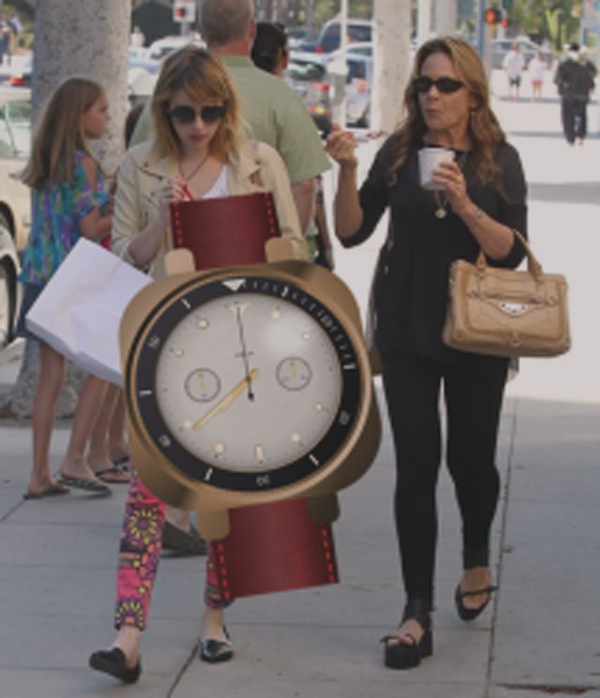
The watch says 7.39
